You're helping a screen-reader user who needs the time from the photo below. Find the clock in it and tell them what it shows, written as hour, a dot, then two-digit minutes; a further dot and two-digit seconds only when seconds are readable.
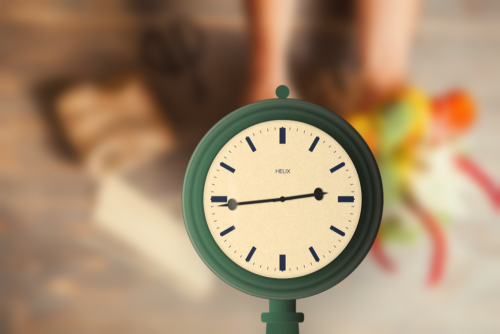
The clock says 2.44
